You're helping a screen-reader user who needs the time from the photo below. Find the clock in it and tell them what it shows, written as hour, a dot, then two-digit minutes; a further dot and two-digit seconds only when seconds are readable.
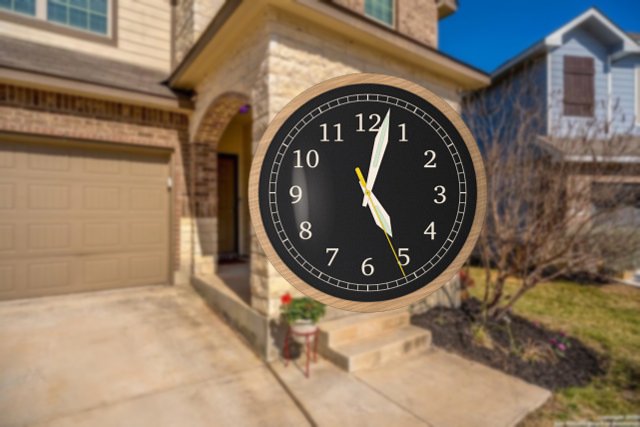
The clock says 5.02.26
